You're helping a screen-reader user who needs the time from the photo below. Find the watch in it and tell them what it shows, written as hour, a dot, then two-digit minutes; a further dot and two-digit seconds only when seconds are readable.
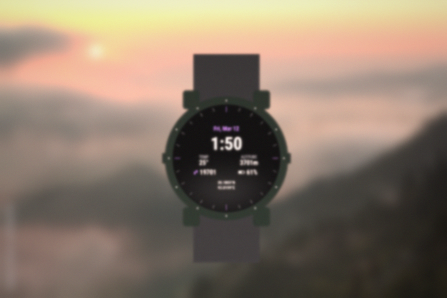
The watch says 1.50
